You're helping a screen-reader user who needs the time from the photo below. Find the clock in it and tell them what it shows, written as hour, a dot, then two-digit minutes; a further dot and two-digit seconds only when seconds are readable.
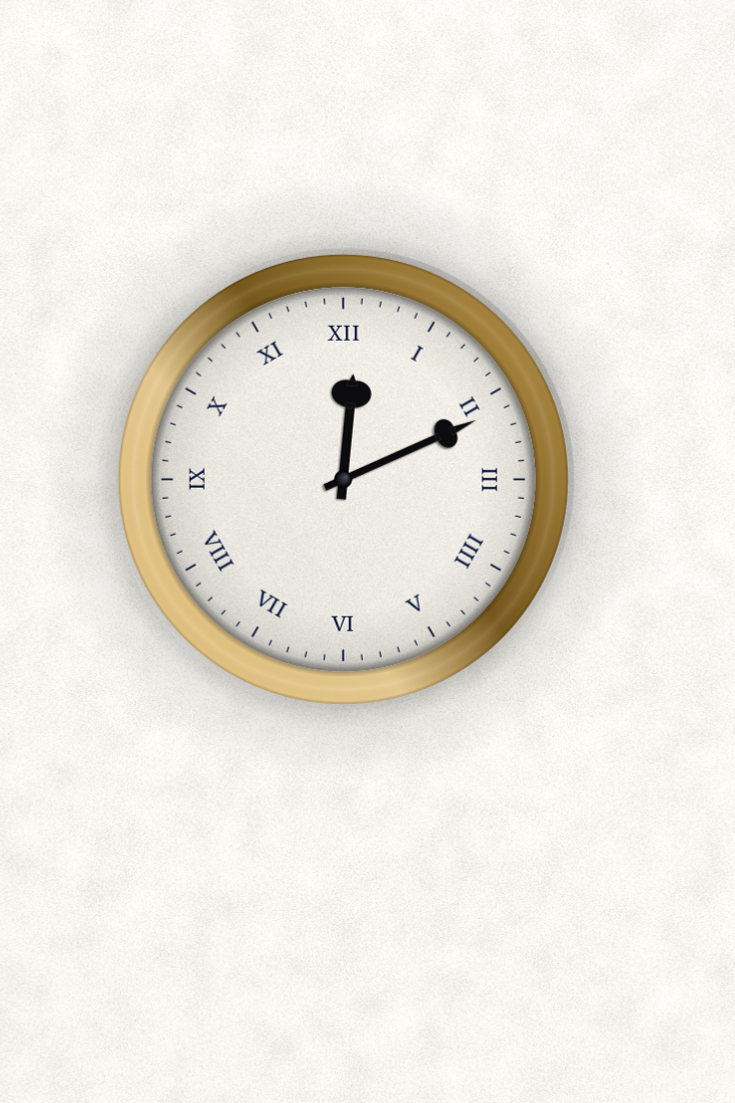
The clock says 12.11
